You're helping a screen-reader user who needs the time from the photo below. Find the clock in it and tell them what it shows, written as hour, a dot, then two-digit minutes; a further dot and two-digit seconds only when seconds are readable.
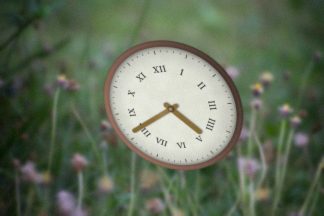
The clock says 4.41
